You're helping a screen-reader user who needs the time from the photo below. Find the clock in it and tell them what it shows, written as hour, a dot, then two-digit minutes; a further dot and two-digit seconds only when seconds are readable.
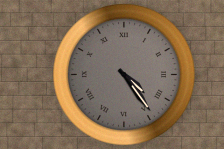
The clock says 4.24
